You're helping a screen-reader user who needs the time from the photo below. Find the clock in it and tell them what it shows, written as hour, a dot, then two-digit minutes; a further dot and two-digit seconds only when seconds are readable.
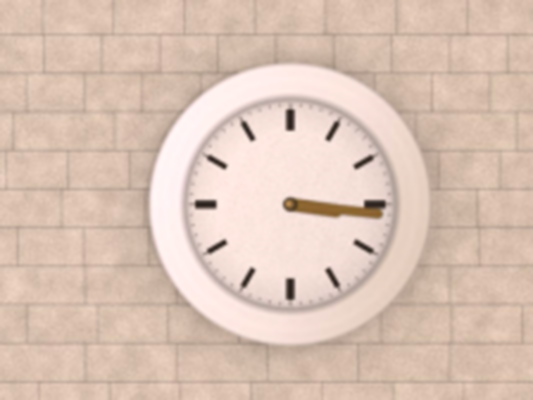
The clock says 3.16
